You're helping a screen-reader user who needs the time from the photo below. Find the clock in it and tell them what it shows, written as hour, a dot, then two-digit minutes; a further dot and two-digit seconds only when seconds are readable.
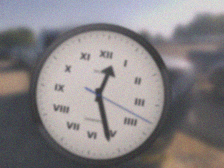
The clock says 12.26.18
